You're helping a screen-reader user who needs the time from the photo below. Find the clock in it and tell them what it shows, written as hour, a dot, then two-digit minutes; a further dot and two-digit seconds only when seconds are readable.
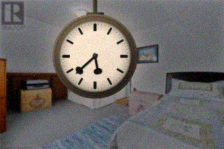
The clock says 5.38
